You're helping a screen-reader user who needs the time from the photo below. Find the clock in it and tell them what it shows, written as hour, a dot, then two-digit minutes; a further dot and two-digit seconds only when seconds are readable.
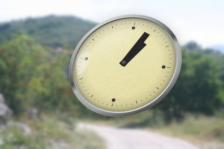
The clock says 1.04
